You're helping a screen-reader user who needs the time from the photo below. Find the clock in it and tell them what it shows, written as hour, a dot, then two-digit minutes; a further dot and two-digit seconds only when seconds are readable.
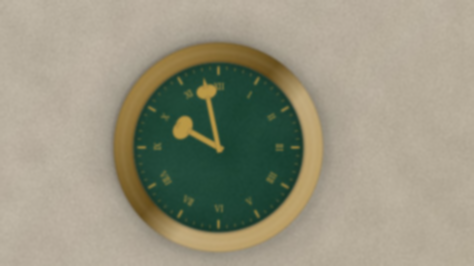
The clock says 9.58
